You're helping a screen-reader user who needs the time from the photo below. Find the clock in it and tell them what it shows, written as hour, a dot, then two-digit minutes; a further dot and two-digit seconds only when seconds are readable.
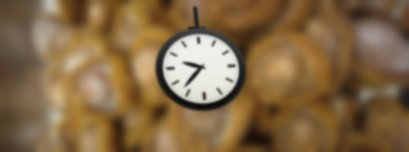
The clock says 9.37
